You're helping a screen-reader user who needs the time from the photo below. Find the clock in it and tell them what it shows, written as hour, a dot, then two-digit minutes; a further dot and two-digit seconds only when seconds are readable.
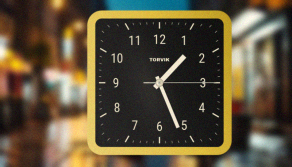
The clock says 1.26.15
